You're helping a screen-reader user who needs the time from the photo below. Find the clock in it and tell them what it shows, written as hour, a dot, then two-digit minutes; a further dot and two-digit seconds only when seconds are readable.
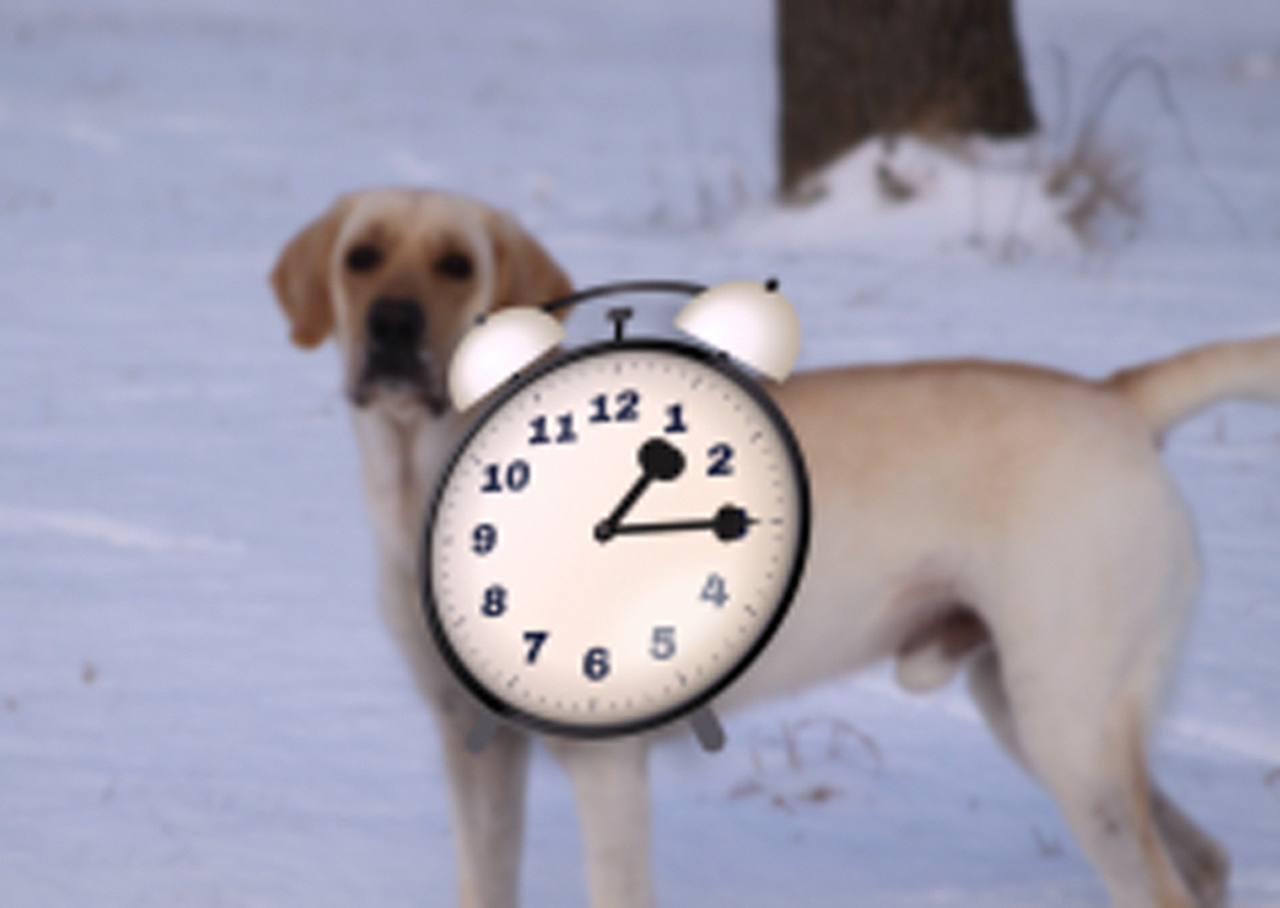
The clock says 1.15
